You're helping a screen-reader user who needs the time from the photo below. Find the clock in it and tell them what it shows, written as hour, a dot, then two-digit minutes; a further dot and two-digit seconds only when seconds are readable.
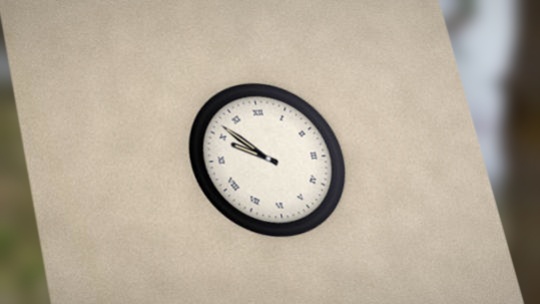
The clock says 9.52
